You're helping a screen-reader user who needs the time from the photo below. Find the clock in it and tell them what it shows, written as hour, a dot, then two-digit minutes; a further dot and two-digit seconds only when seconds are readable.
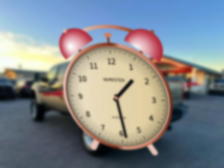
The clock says 1.29
